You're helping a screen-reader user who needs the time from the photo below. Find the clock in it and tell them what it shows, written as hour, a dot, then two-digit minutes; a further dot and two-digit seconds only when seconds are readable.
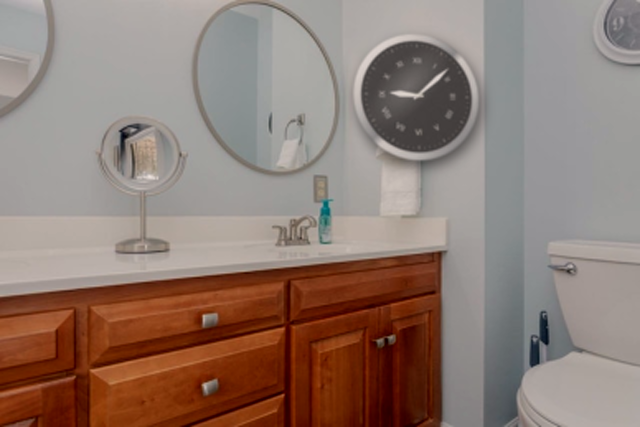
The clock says 9.08
